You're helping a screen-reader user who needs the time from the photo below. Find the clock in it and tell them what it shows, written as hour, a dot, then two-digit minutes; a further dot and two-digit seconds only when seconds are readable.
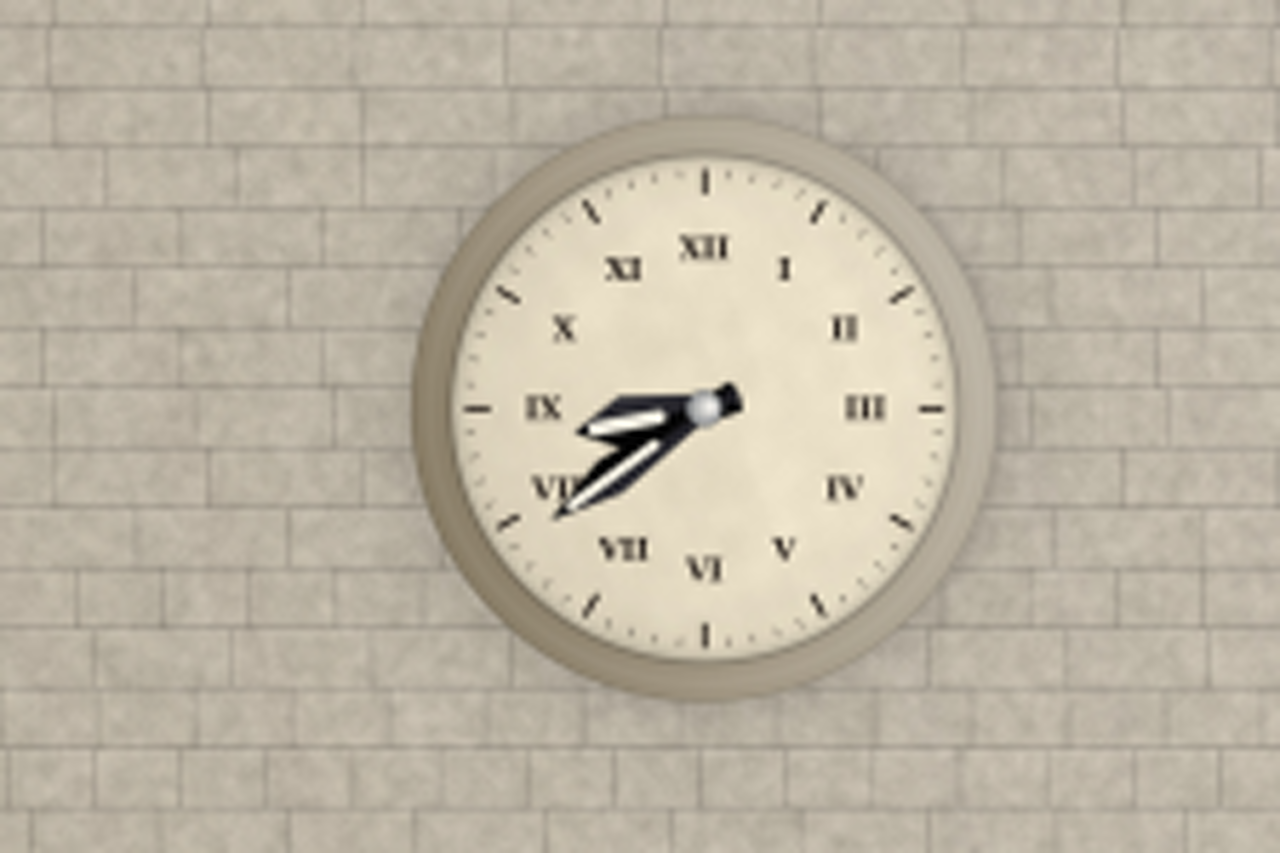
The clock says 8.39
